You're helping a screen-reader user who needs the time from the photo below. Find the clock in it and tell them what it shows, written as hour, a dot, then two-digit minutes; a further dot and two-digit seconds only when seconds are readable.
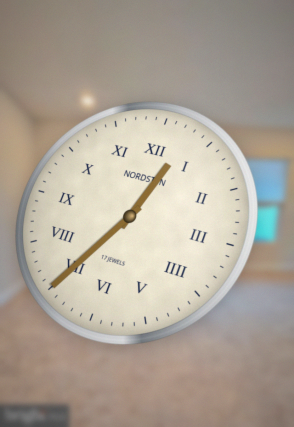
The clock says 12.35
